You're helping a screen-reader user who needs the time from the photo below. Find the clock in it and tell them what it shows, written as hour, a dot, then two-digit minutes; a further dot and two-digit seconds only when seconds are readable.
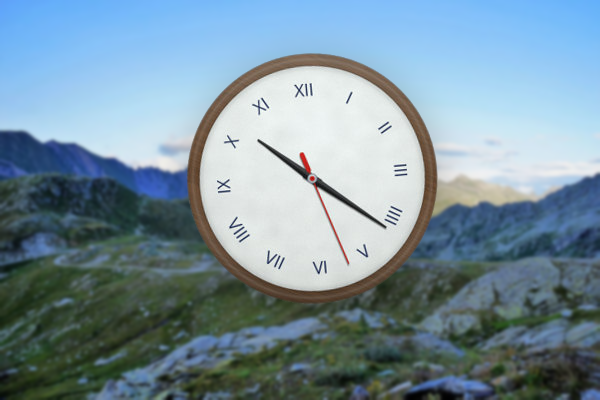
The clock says 10.21.27
